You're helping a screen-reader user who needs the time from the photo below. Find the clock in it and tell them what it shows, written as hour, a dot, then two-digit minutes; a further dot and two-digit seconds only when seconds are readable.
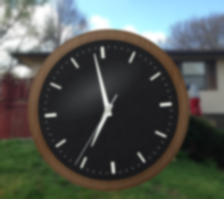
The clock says 6.58.36
